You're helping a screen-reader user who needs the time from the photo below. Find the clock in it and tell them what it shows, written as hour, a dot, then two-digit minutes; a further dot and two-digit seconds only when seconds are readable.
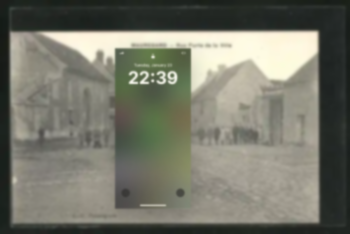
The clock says 22.39
